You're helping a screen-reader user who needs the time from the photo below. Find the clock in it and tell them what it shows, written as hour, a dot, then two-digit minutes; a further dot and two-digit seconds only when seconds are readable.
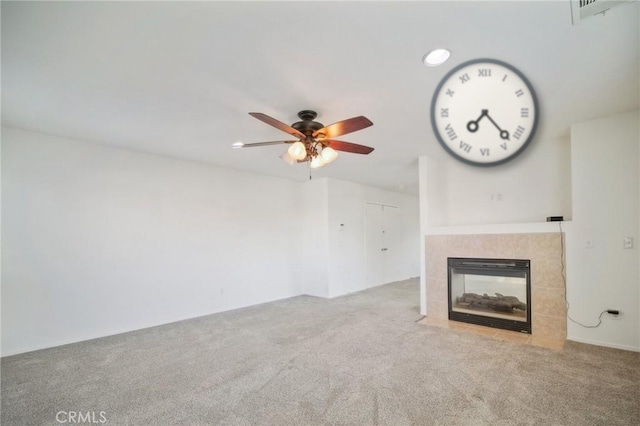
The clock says 7.23
